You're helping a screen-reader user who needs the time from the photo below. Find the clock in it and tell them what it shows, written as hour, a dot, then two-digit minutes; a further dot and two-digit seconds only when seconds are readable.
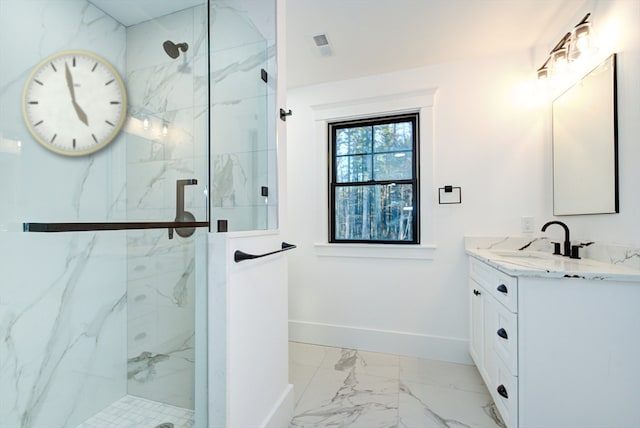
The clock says 4.58
